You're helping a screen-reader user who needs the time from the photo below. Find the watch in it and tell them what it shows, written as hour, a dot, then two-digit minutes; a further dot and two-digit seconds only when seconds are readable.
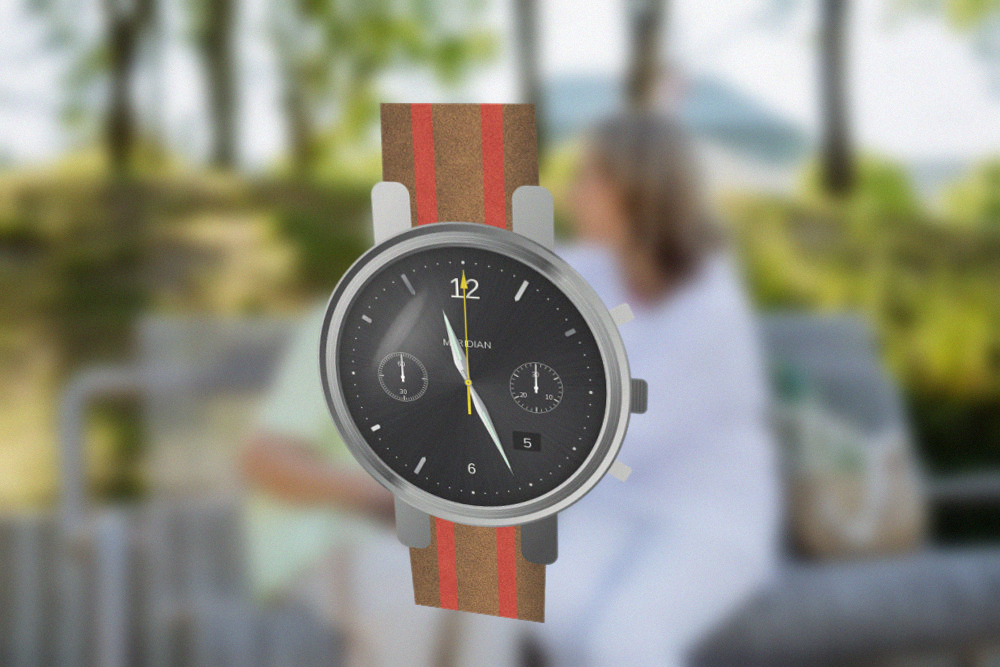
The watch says 11.26
